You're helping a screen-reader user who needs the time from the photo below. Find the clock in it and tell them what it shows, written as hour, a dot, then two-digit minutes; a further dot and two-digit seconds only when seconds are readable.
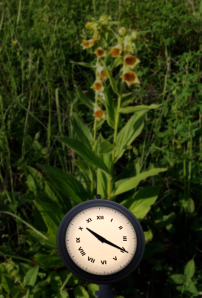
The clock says 10.20
